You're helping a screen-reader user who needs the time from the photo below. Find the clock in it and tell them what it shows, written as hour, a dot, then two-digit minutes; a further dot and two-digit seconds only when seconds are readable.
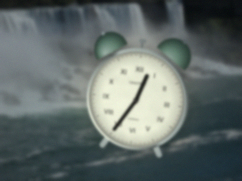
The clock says 12.35
